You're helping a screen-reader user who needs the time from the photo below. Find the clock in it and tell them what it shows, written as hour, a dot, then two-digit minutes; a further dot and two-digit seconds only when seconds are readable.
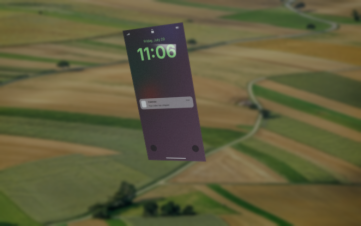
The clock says 11.06
